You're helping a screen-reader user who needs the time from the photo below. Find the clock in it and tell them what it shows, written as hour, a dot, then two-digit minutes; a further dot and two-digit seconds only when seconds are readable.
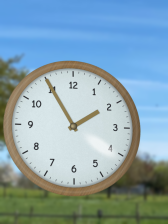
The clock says 1.55
